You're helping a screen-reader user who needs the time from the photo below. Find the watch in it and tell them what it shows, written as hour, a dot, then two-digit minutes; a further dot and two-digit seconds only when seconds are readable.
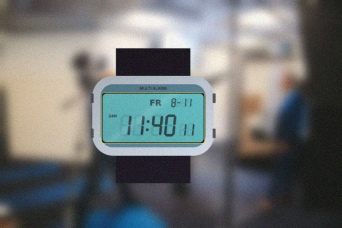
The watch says 11.40.11
